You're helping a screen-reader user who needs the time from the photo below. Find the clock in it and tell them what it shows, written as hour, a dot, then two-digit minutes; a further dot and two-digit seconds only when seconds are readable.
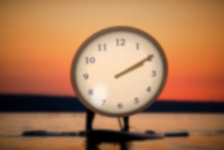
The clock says 2.10
